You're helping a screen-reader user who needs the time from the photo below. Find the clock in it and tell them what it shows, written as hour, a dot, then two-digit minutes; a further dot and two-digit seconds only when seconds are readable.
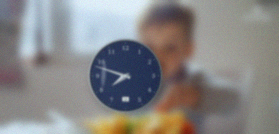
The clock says 7.48
